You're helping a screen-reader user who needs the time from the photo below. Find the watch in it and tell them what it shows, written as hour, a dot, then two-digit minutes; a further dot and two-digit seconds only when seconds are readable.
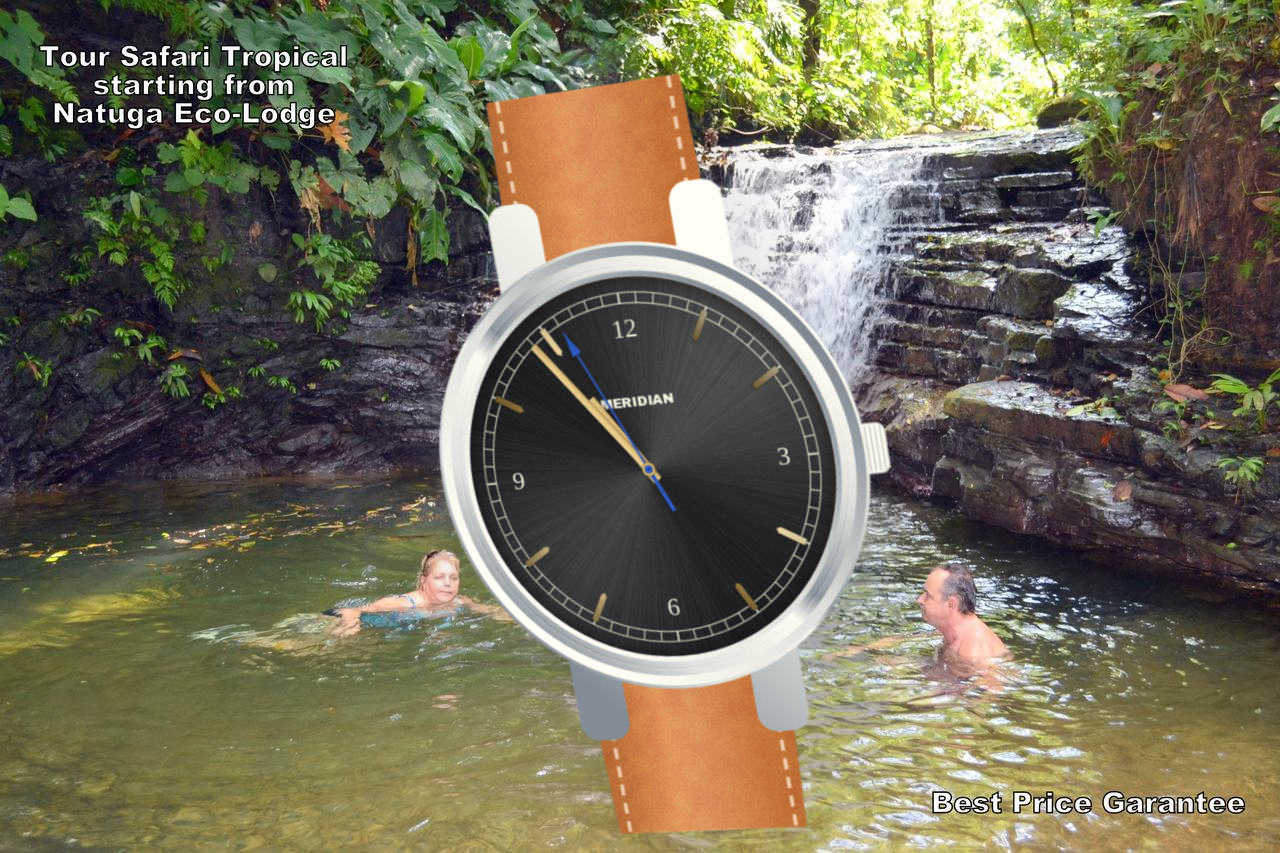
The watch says 10.53.56
